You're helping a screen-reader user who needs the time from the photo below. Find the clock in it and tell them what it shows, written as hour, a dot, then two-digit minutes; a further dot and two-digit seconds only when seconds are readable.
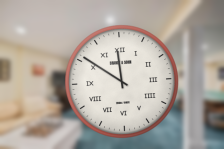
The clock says 11.51
